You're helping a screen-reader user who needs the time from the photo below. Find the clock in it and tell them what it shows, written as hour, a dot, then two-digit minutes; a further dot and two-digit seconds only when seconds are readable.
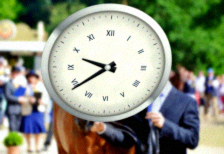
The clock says 9.39
